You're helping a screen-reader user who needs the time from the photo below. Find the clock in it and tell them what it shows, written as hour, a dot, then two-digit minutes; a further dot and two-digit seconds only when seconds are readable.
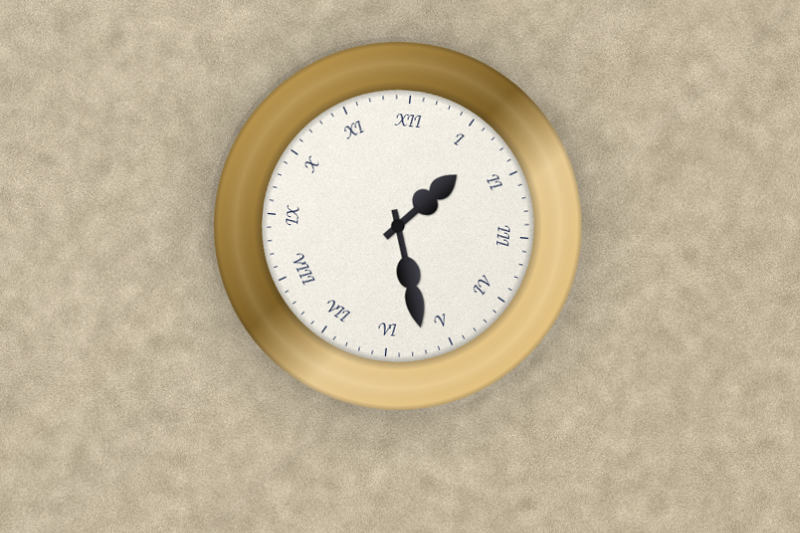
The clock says 1.27
